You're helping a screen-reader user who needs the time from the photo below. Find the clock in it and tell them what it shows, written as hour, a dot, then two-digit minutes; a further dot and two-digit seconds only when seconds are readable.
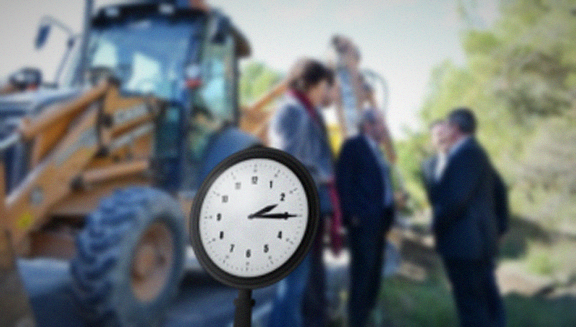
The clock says 2.15
